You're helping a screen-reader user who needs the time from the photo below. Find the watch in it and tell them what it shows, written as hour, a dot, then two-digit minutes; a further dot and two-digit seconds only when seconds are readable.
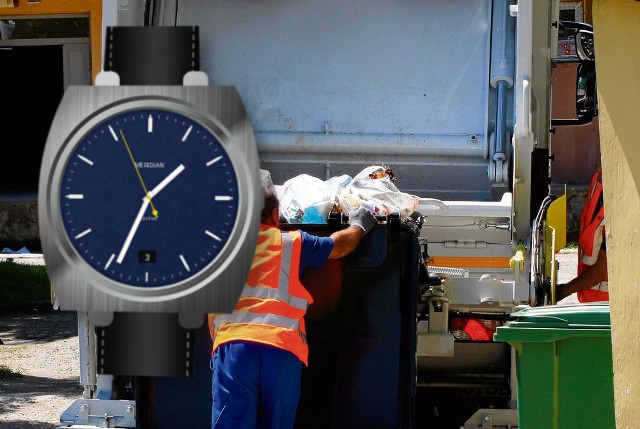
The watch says 1.33.56
